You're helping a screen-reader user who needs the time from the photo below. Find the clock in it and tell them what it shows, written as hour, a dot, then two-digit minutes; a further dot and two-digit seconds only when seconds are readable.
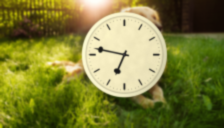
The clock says 6.47
